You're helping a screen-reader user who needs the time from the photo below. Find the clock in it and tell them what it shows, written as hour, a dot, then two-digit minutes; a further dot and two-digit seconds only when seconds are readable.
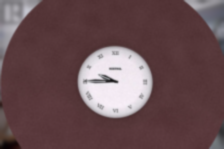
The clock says 9.45
